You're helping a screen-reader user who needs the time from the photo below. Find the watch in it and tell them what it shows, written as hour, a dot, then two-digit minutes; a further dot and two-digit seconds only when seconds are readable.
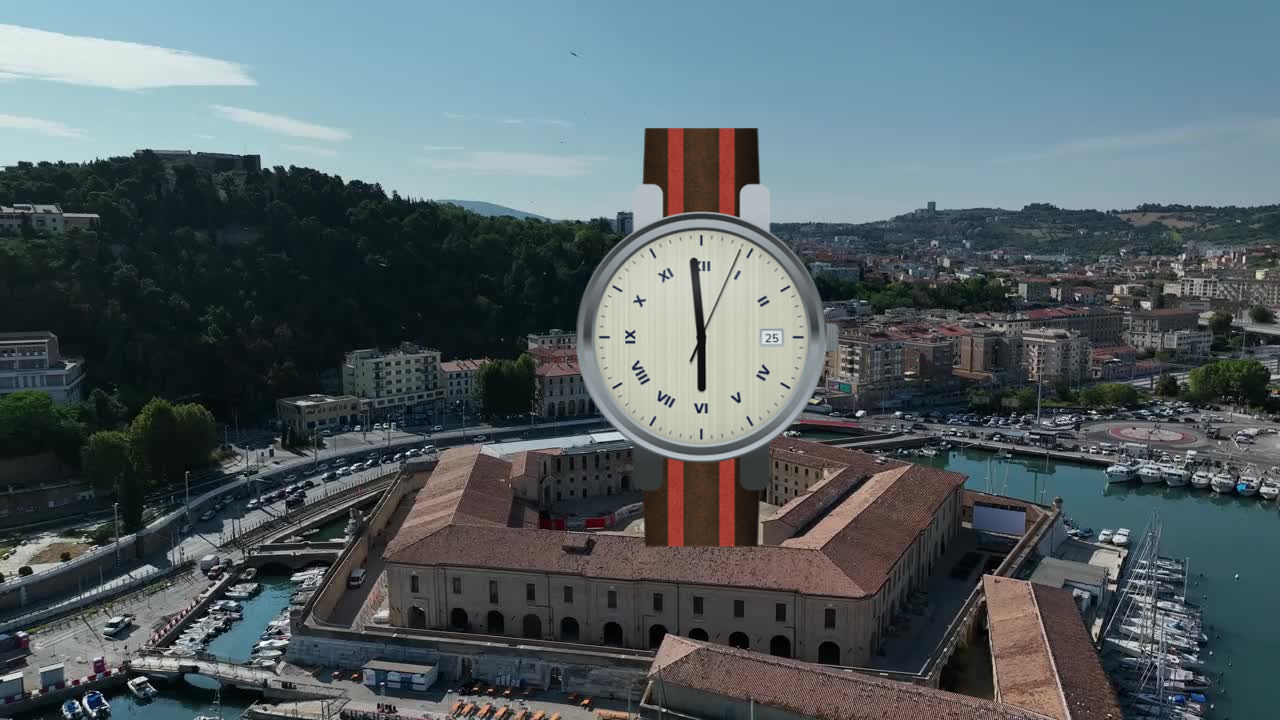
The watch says 5.59.04
